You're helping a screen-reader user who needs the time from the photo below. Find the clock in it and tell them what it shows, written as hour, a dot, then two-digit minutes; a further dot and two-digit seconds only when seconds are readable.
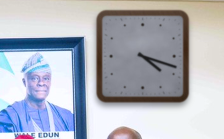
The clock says 4.18
